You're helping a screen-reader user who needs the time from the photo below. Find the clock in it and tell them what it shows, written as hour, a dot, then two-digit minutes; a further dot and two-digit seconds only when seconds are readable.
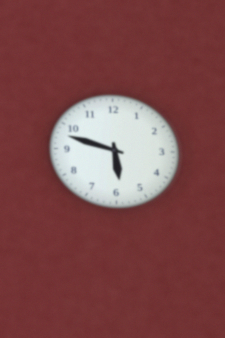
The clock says 5.48
